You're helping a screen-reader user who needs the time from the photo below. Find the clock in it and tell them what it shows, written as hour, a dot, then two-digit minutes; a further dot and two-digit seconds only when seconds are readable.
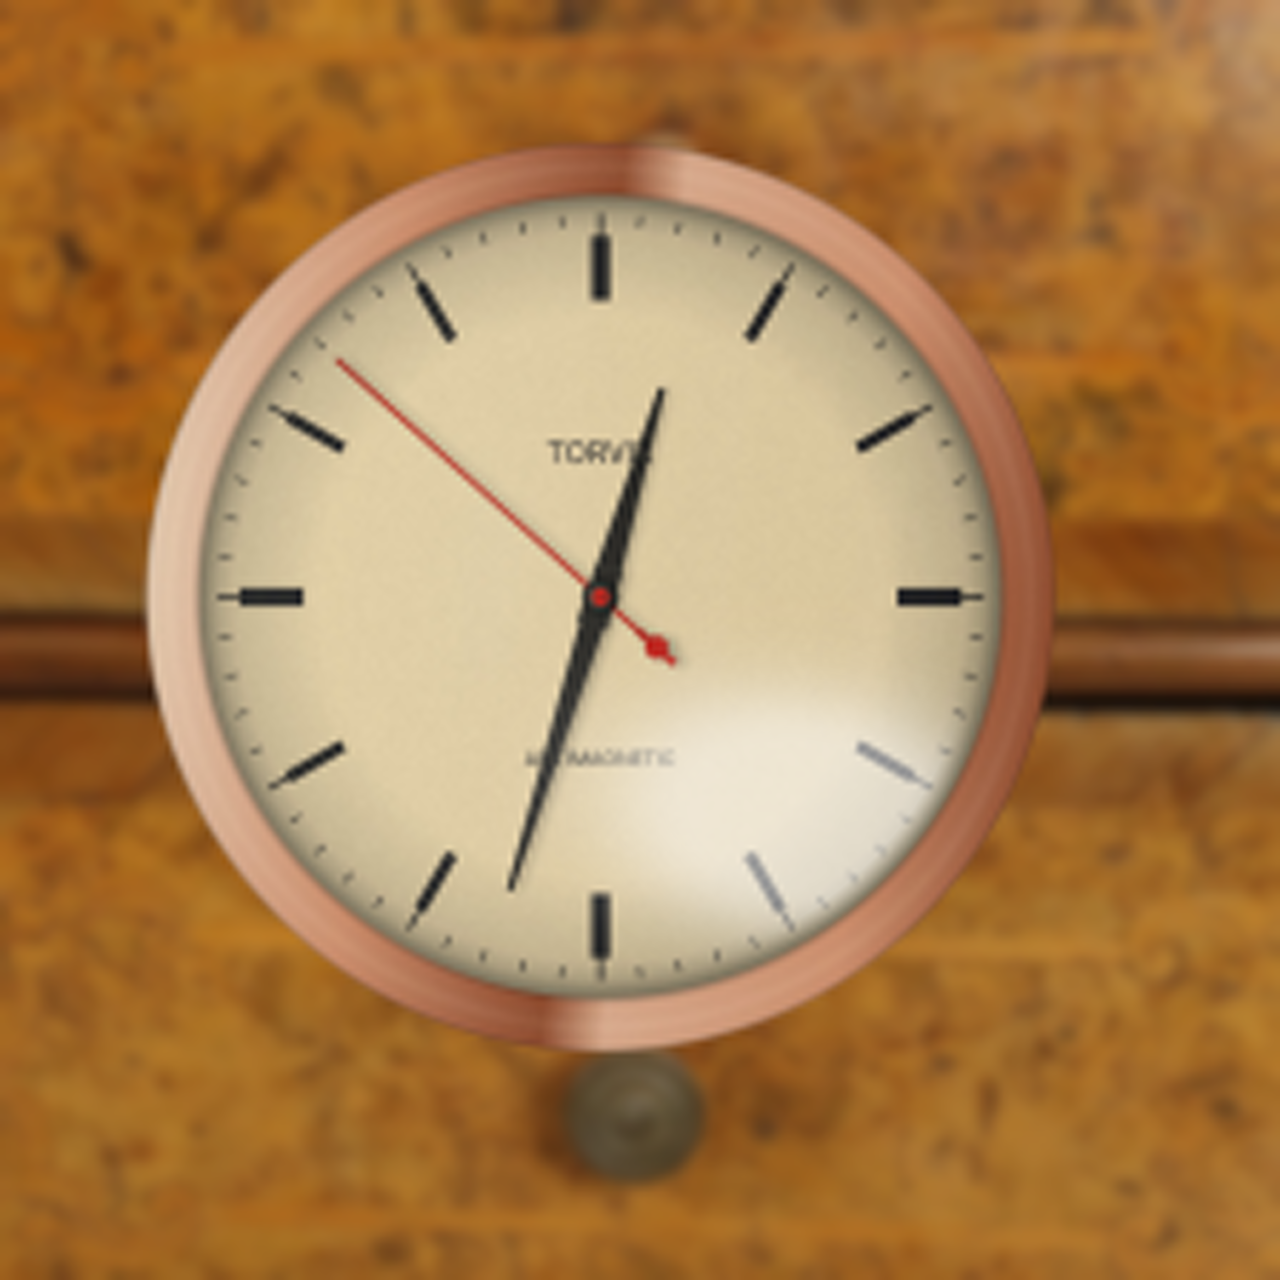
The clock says 12.32.52
